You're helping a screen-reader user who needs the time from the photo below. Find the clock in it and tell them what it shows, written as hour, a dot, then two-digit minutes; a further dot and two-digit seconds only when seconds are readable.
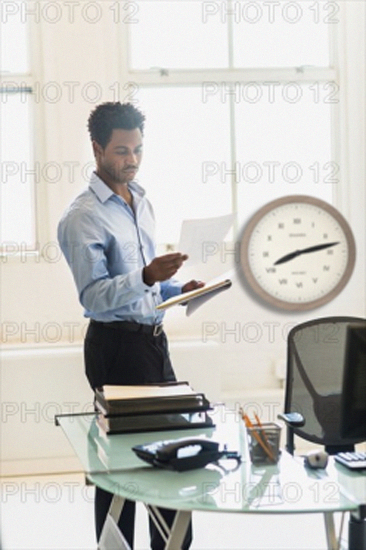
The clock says 8.13
